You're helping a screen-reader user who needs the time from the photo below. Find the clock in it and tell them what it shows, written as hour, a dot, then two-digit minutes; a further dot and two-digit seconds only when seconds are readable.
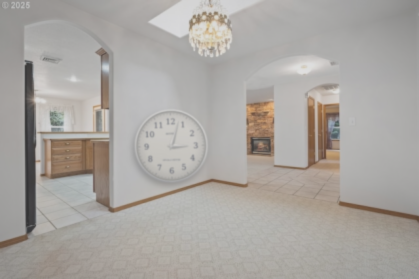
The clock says 3.03
